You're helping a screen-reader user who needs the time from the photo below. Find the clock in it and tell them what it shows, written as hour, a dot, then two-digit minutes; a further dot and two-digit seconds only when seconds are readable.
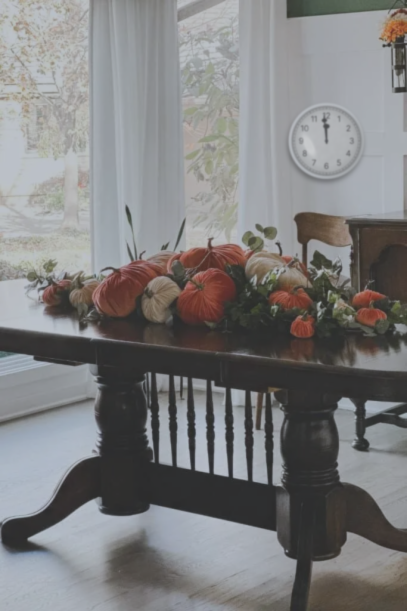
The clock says 11.59
